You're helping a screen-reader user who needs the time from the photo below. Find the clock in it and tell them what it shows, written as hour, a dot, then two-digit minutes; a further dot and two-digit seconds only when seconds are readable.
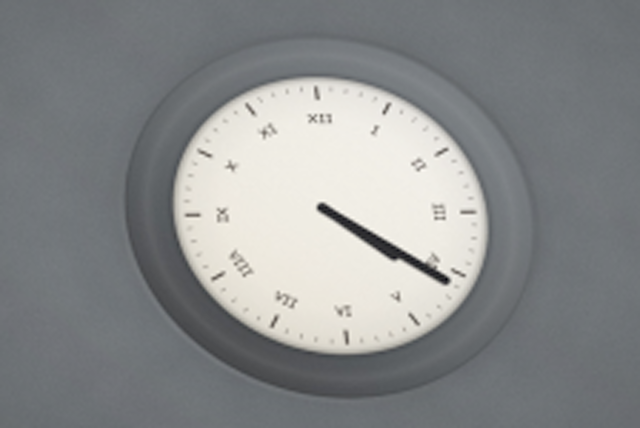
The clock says 4.21
